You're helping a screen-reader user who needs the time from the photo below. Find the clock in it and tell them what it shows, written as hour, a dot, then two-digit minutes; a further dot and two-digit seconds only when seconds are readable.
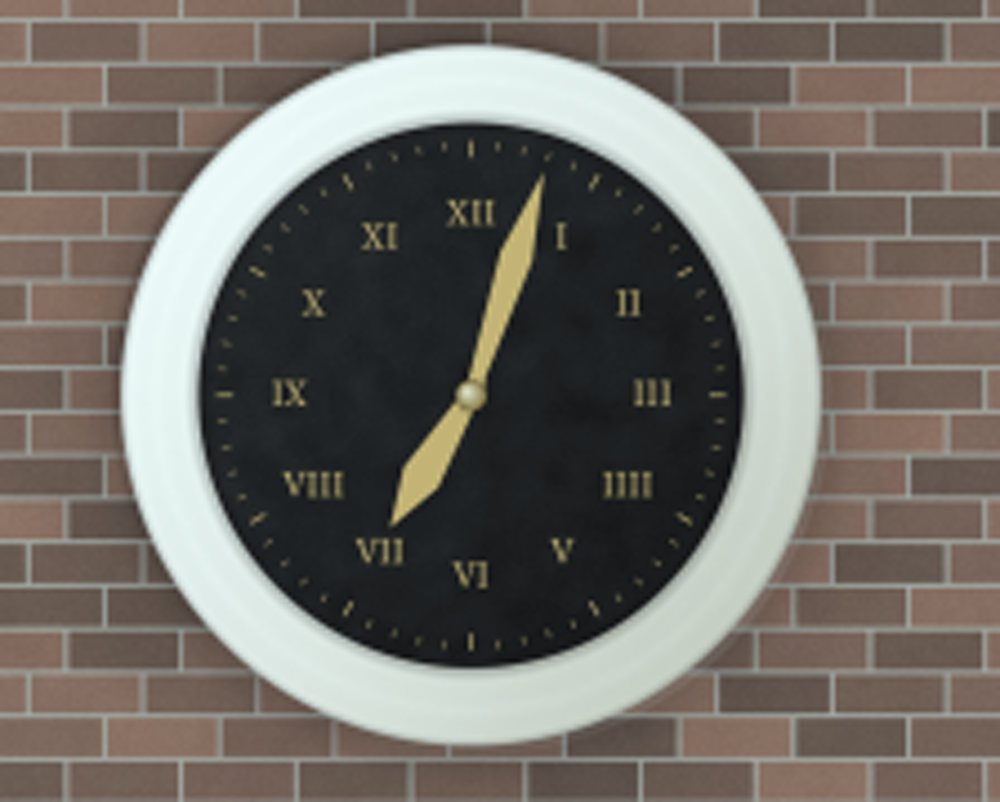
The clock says 7.03
